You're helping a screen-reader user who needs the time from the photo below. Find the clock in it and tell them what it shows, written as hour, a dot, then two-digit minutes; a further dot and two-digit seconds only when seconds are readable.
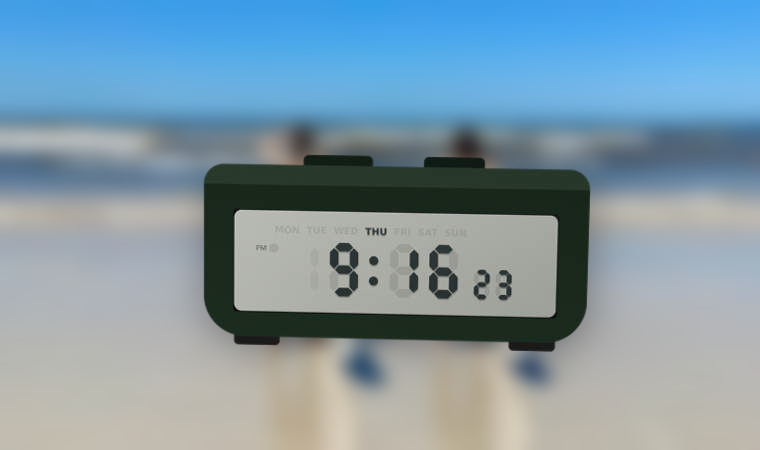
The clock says 9.16.23
